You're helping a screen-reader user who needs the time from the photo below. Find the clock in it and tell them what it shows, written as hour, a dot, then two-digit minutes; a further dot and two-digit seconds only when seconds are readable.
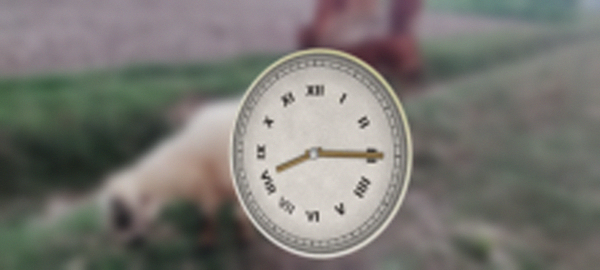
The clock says 8.15
